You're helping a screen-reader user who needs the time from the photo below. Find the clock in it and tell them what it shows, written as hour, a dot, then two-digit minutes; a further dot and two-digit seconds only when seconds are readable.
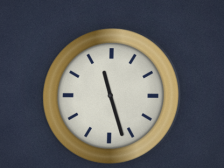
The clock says 11.27
